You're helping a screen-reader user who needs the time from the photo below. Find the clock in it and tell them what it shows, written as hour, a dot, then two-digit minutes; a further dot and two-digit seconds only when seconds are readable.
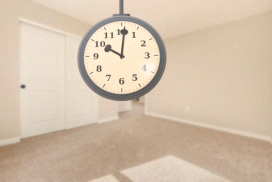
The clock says 10.01
